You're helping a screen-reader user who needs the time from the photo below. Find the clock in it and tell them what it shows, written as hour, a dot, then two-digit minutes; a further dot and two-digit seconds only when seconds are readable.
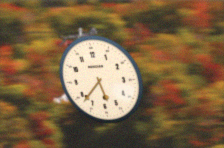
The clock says 5.38
